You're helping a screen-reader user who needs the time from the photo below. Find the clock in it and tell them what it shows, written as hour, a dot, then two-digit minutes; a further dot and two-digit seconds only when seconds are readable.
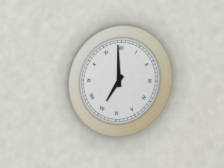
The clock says 6.59
